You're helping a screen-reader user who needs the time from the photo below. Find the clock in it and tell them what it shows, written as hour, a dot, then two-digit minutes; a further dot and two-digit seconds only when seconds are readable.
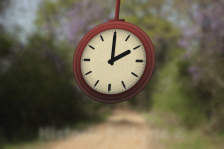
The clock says 2.00
